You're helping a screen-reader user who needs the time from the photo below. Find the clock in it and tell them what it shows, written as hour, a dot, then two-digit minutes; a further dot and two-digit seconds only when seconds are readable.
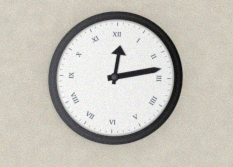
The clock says 12.13
